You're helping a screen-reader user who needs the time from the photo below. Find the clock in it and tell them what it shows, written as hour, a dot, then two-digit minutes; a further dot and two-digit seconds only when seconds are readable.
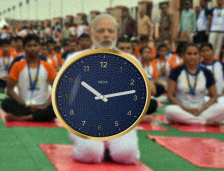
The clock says 10.13
